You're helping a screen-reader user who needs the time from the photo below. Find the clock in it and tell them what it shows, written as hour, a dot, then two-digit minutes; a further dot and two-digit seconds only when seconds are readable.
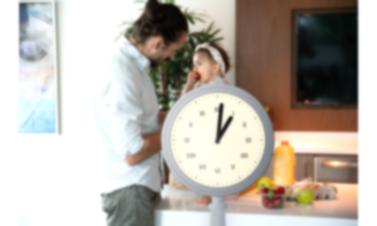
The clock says 1.01
